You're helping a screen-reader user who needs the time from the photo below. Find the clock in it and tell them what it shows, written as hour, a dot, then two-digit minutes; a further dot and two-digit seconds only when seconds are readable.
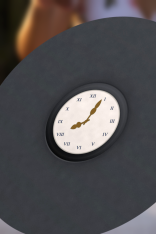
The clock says 8.04
